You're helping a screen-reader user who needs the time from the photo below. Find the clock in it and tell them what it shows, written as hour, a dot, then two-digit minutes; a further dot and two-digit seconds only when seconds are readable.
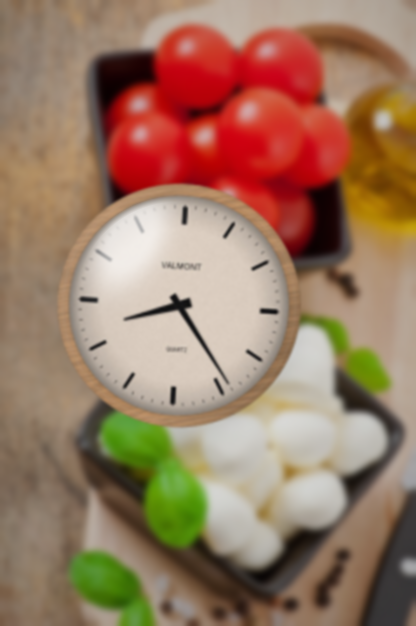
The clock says 8.24
